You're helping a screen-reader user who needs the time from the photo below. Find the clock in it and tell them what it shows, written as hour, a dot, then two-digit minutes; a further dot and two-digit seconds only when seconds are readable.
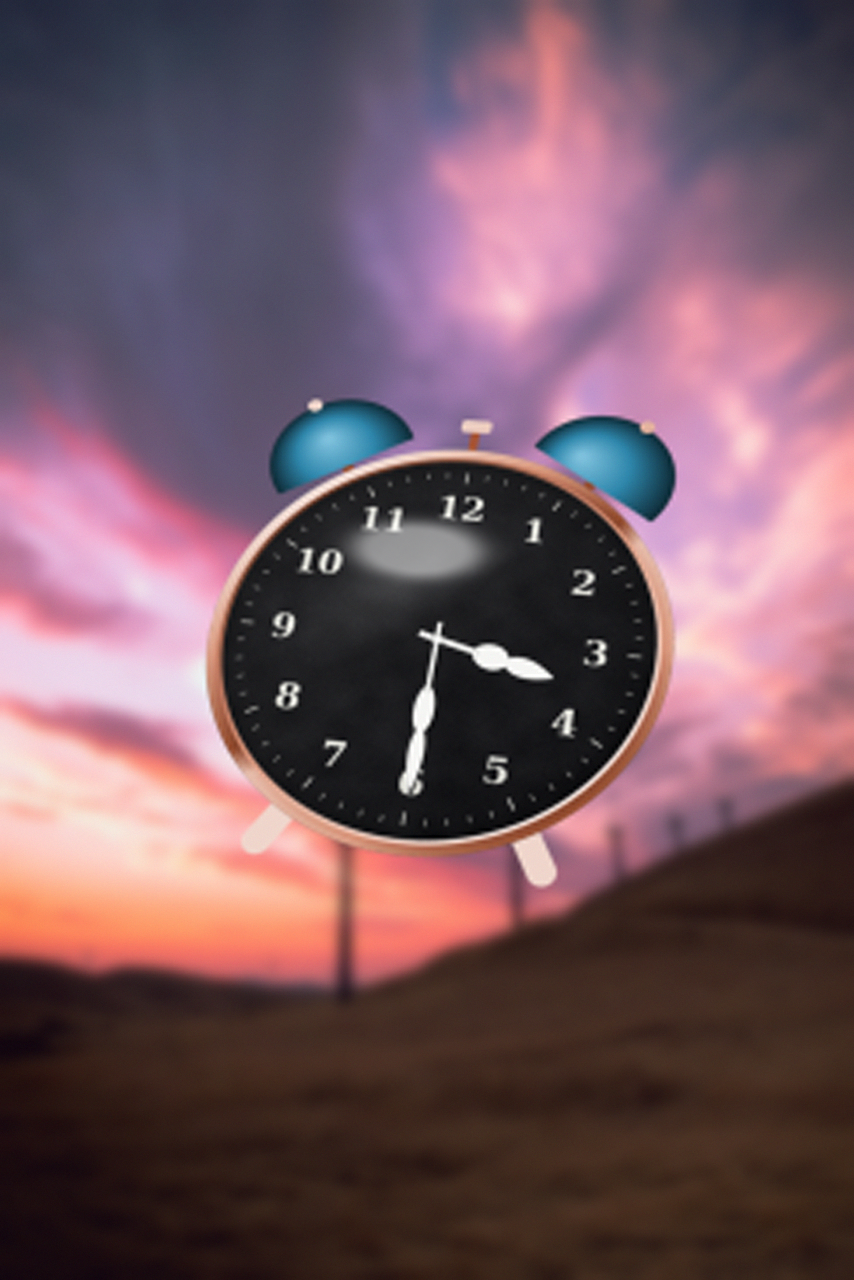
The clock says 3.30
